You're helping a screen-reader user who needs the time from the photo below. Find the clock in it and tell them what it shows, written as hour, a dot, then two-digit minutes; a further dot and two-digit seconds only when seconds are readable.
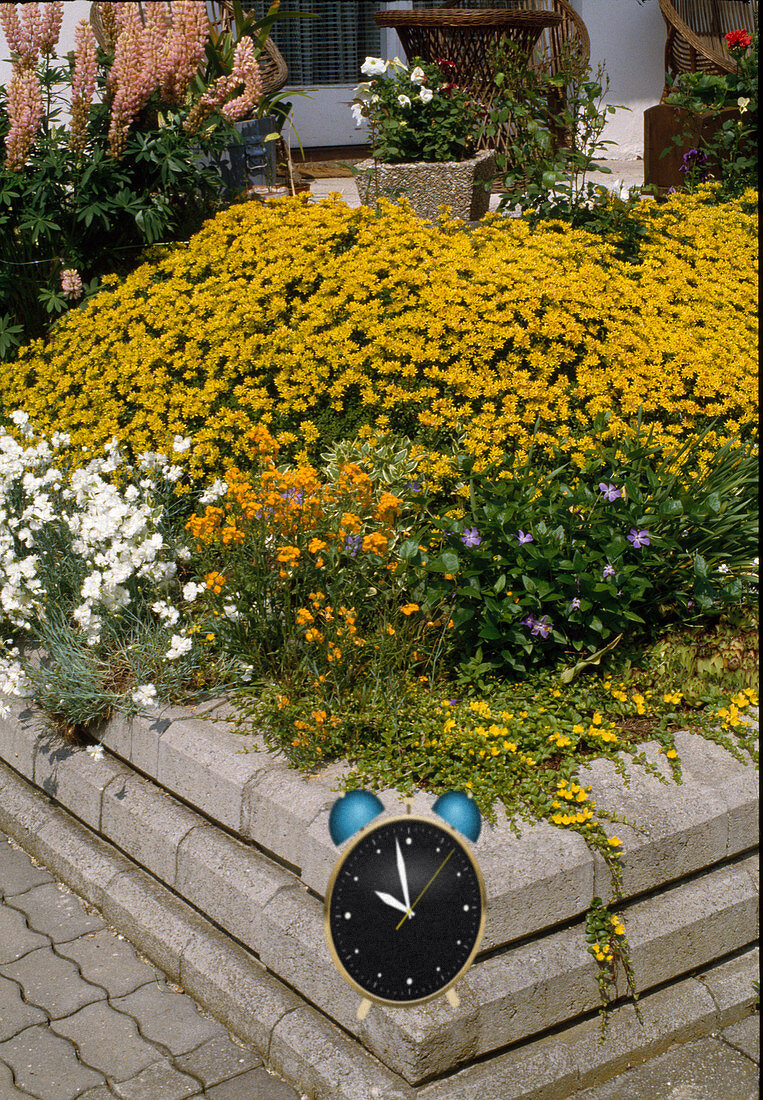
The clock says 9.58.07
